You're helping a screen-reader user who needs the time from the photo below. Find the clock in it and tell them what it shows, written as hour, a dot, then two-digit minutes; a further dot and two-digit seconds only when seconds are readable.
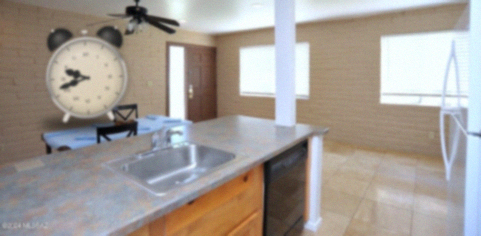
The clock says 9.42
